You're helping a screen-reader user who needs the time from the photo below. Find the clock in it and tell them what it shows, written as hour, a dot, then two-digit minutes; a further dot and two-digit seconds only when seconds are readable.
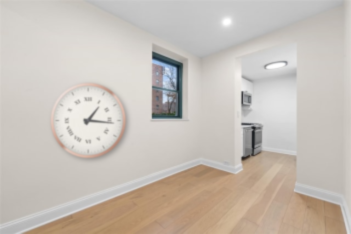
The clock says 1.16
